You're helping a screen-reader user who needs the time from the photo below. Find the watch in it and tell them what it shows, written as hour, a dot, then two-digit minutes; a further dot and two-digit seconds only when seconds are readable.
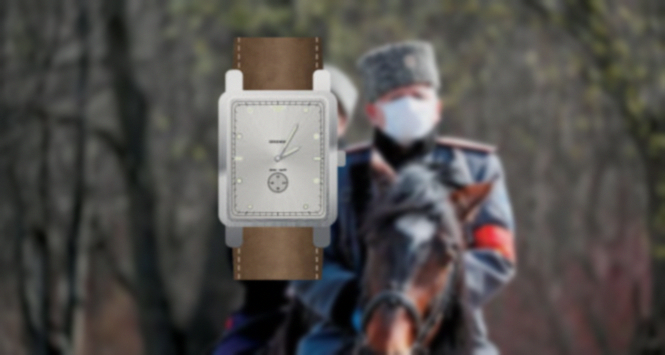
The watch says 2.05
